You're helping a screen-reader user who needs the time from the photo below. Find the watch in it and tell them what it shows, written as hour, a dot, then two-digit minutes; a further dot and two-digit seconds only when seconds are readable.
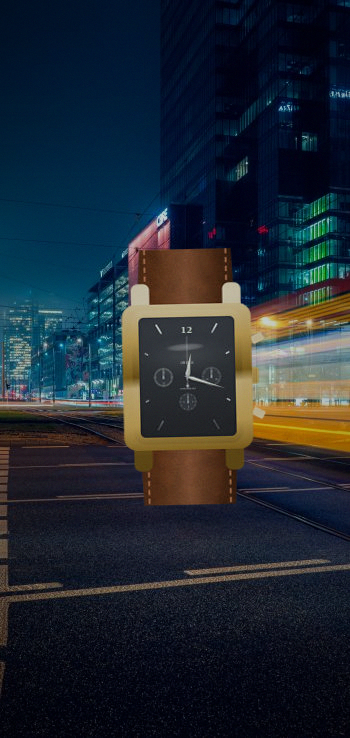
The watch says 12.18
